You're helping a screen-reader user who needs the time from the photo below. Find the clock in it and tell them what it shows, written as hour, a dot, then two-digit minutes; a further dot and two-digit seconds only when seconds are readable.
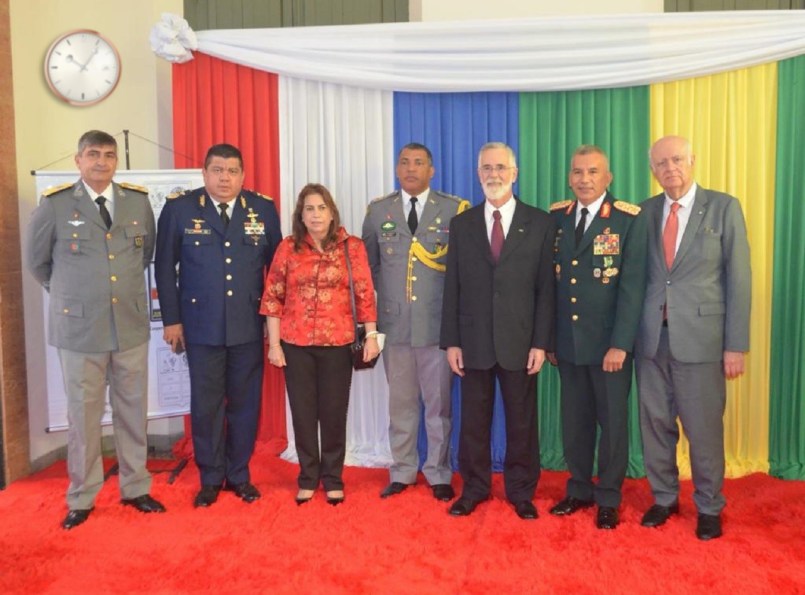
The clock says 10.06
